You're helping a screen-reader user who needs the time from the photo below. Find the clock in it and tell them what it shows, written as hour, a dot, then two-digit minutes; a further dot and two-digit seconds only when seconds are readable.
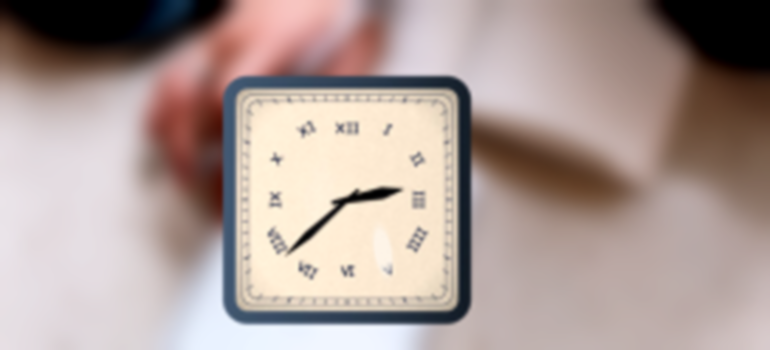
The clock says 2.38
